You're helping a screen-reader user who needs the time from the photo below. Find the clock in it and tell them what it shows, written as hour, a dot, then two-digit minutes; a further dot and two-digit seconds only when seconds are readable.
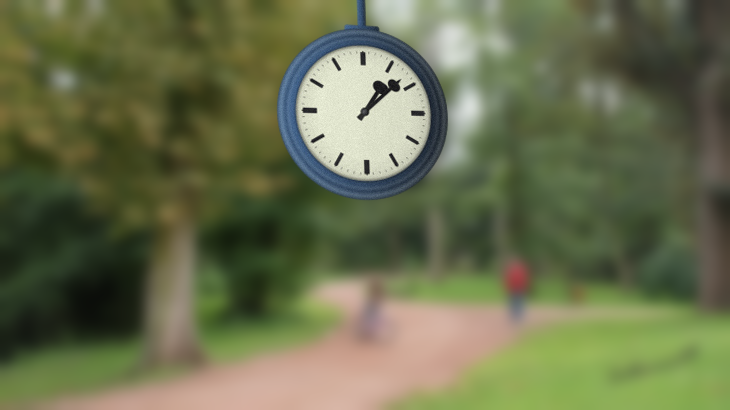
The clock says 1.08
